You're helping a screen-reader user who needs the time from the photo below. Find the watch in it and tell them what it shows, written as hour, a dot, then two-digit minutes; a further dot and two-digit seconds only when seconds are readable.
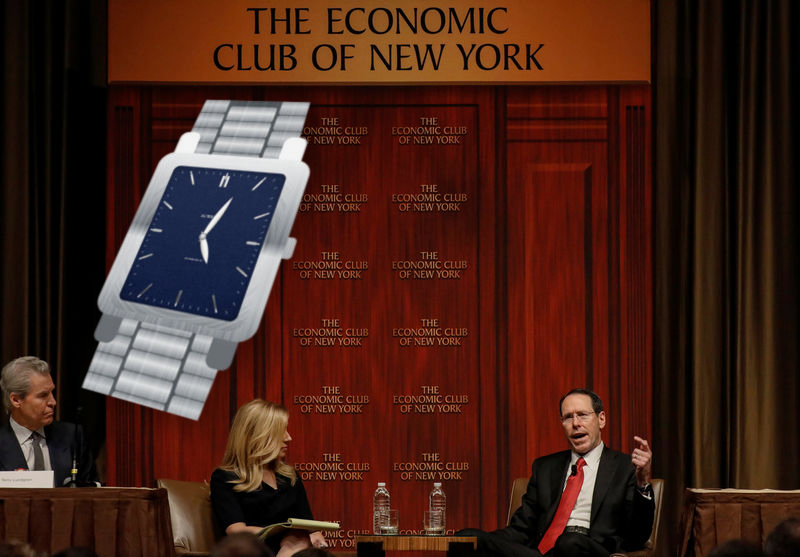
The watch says 5.03
